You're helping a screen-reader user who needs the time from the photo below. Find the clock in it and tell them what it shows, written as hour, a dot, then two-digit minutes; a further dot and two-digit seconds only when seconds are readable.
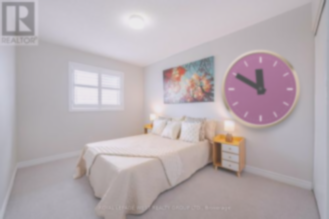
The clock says 11.50
